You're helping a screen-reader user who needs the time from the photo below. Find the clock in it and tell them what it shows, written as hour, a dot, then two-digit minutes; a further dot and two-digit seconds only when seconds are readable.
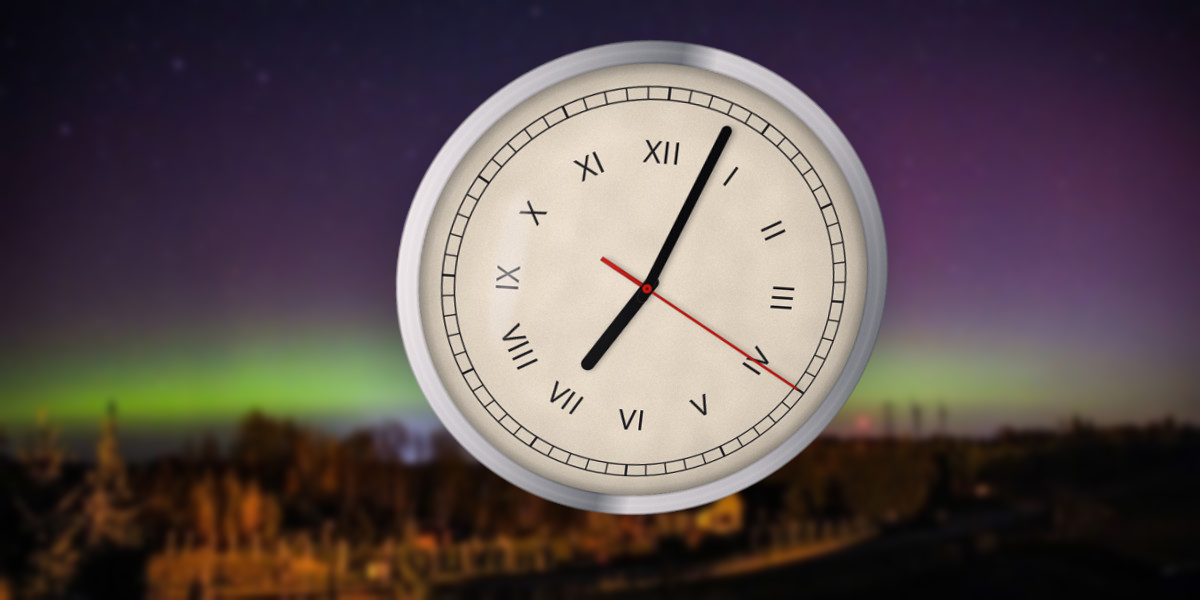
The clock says 7.03.20
